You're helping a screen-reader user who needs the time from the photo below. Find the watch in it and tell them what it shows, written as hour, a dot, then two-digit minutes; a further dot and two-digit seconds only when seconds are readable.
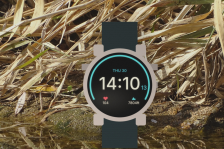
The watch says 14.10
